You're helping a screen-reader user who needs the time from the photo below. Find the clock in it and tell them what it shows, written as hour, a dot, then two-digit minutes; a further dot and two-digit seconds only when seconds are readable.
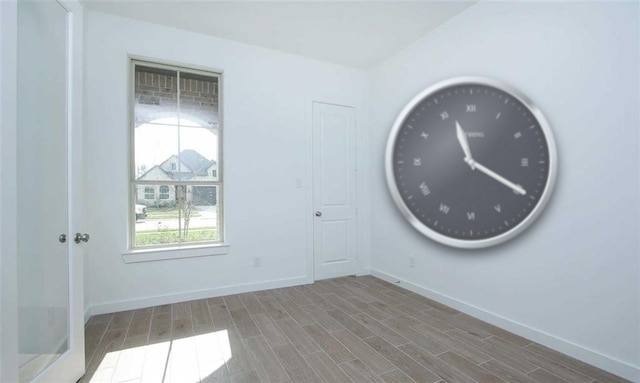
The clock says 11.20
